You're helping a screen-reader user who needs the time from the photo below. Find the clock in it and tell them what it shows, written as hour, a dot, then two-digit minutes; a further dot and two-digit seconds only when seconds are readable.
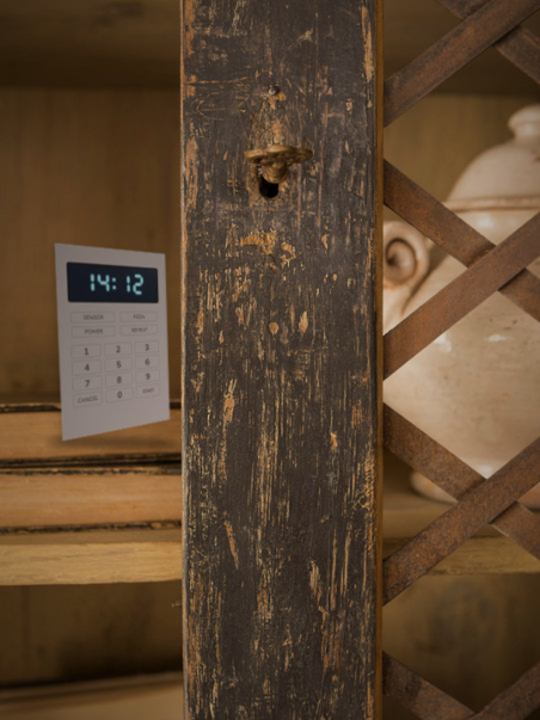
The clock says 14.12
